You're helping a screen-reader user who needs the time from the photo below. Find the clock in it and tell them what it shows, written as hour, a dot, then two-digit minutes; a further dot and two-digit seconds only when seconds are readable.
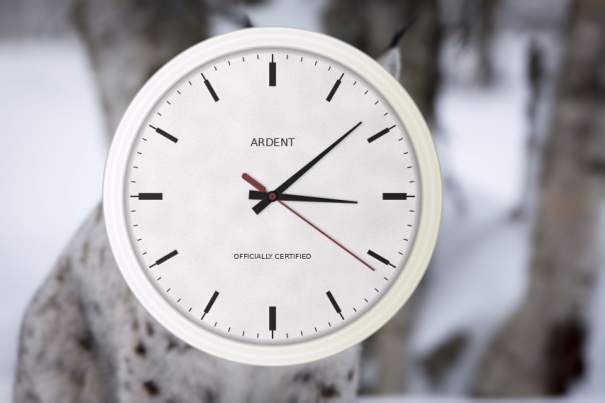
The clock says 3.08.21
